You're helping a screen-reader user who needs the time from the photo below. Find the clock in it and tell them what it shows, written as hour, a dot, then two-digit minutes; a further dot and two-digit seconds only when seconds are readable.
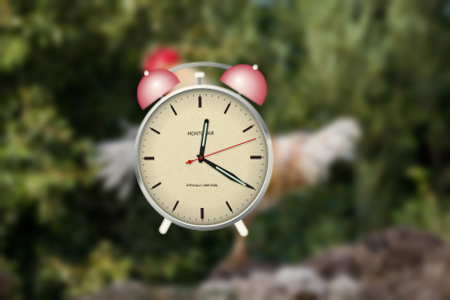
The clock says 12.20.12
